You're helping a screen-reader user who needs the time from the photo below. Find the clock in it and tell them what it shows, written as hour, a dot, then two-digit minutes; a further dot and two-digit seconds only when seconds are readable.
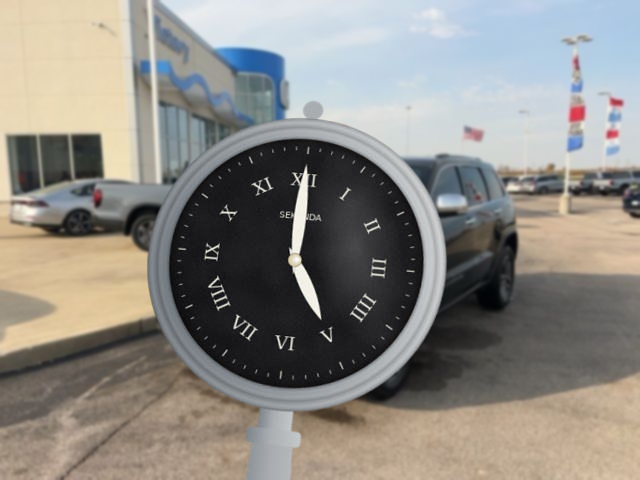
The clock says 5.00
